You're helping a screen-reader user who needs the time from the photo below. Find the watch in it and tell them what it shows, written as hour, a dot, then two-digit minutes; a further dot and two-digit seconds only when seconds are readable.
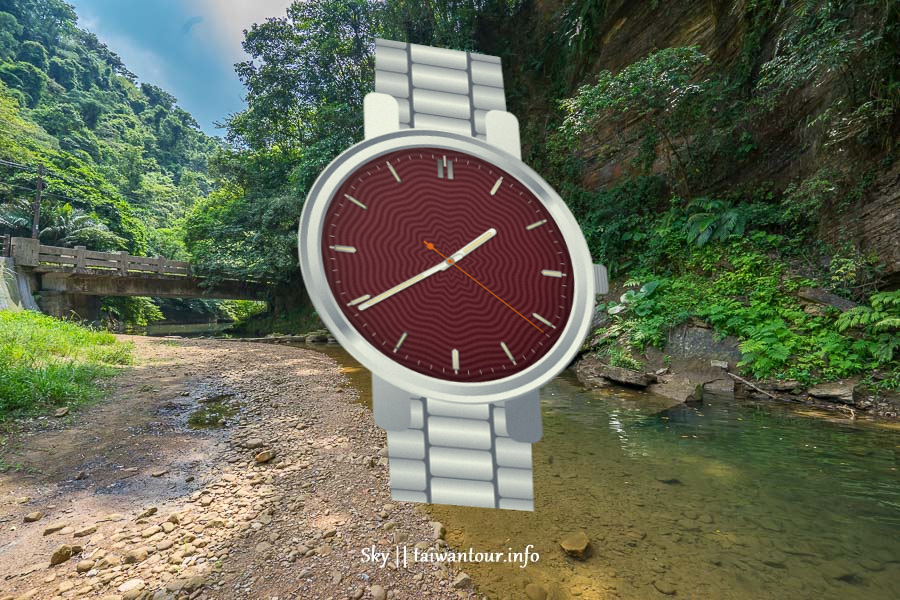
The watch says 1.39.21
